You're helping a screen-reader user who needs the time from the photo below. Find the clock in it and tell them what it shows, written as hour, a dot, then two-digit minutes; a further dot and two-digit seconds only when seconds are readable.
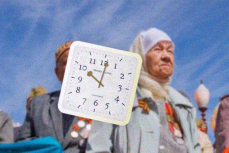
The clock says 10.01
